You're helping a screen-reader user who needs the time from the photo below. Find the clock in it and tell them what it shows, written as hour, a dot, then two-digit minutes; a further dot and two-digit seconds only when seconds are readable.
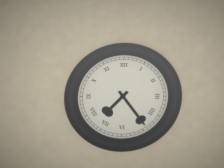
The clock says 7.24
